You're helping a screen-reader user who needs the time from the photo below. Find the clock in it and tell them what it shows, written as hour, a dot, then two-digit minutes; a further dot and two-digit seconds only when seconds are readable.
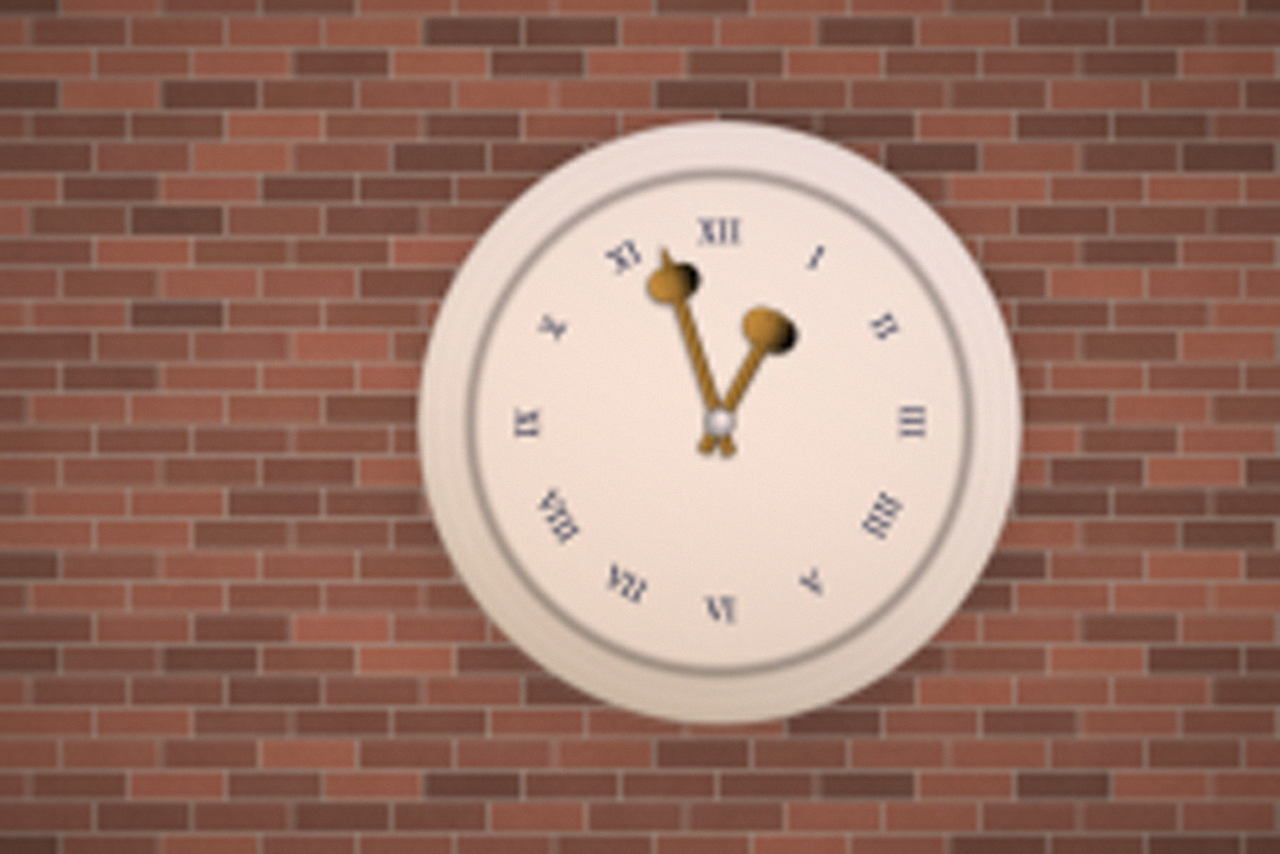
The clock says 12.57
